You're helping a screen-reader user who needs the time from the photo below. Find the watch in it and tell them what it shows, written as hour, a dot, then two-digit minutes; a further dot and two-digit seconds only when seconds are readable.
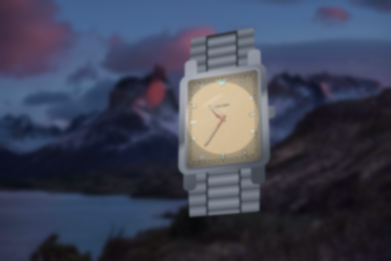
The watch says 10.36
